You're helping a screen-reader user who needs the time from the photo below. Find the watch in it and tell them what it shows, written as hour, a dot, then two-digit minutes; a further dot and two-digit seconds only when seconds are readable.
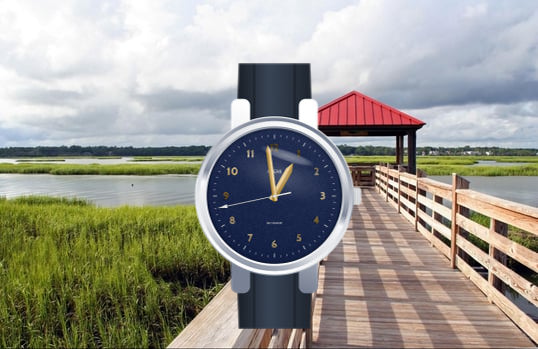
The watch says 12.58.43
